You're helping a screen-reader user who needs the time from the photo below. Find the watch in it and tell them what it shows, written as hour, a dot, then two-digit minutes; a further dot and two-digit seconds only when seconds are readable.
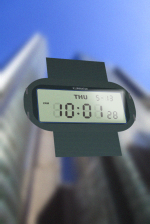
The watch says 10.01.28
